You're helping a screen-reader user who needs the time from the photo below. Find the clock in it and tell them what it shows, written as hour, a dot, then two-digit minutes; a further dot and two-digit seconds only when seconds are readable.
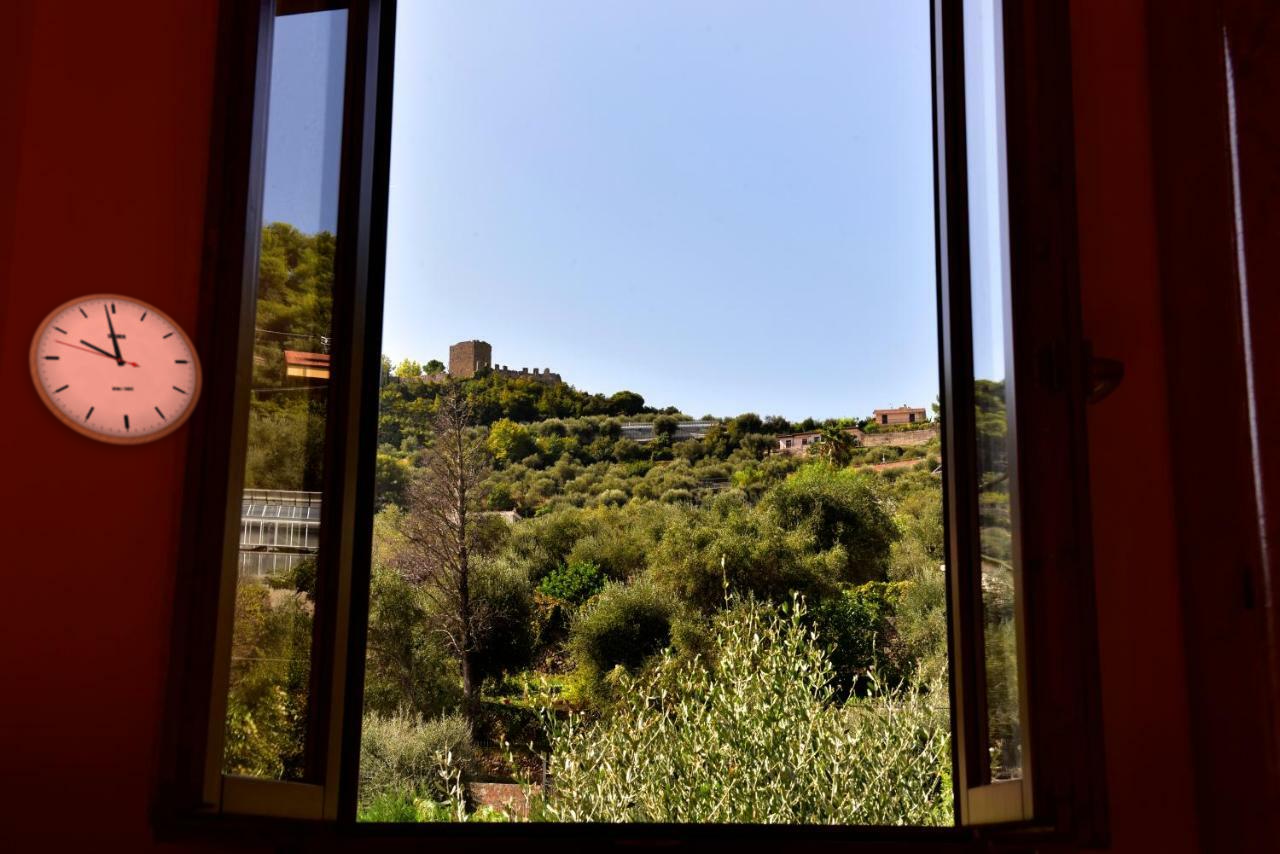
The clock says 9.58.48
